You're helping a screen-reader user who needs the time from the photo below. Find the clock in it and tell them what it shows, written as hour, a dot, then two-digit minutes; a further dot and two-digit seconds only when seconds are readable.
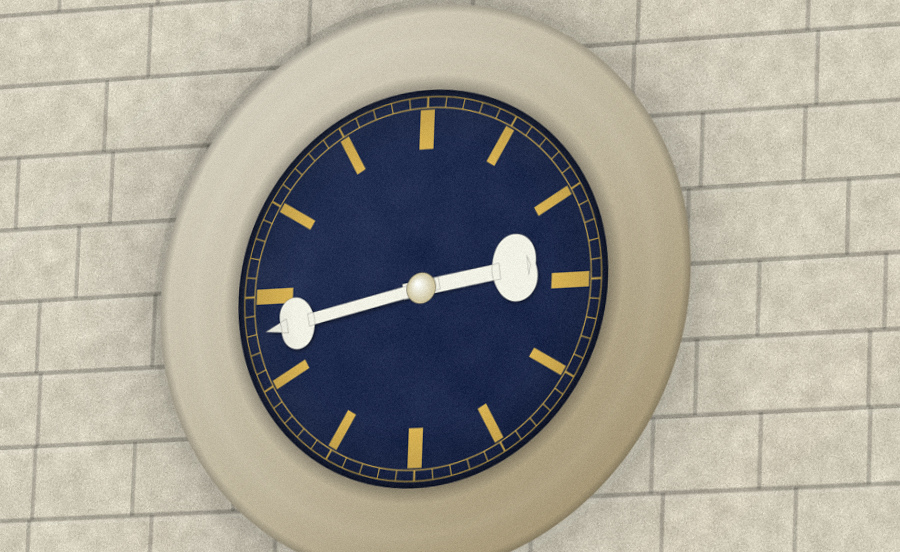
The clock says 2.43
